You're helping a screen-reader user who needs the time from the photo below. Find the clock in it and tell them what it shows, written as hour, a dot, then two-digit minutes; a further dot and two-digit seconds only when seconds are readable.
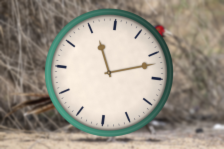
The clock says 11.12
